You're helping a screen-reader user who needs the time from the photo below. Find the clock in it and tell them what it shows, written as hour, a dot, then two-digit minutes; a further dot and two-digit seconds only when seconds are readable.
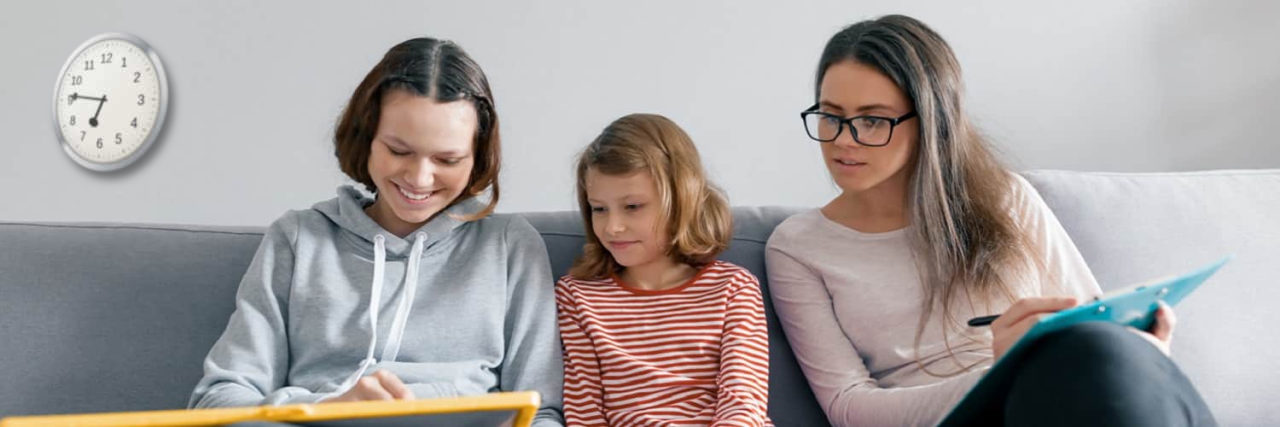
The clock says 6.46
